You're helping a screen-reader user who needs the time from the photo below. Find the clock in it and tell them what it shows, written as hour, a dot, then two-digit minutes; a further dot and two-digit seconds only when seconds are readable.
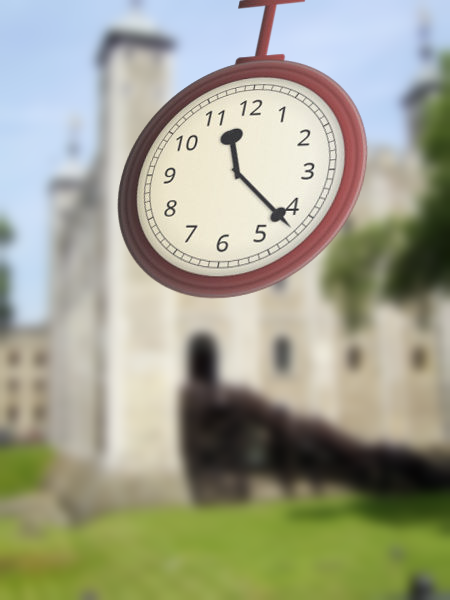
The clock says 11.22
